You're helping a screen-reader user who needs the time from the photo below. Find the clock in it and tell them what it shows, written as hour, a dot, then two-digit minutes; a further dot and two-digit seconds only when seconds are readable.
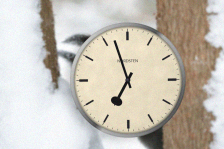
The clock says 6.57
